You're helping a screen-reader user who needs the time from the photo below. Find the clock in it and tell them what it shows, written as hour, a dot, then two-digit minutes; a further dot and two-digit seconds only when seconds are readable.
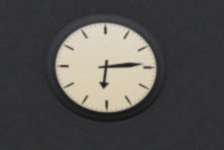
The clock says 6.14
